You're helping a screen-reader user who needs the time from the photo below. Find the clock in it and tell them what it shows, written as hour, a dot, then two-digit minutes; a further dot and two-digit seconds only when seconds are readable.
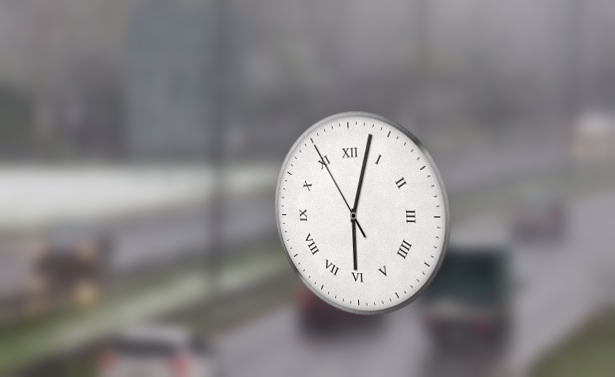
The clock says 6.02.55
